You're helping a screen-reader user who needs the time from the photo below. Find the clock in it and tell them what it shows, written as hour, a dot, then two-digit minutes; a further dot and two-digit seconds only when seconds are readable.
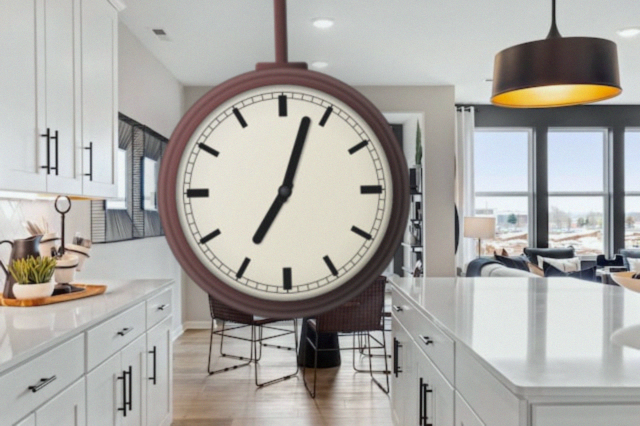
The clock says 7.03
